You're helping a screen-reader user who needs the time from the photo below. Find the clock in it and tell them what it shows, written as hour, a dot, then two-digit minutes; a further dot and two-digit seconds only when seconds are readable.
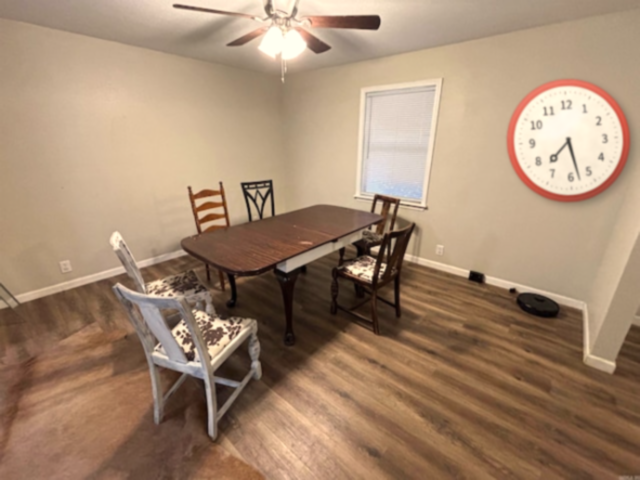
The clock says 7.28
